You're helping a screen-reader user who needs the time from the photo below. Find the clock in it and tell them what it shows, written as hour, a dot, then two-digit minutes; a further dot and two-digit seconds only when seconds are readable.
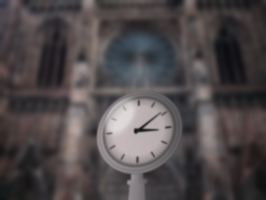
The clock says 3.09
